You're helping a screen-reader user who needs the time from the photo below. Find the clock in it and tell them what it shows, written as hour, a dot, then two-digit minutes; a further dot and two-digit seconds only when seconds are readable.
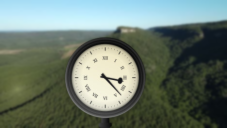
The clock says 3.23
